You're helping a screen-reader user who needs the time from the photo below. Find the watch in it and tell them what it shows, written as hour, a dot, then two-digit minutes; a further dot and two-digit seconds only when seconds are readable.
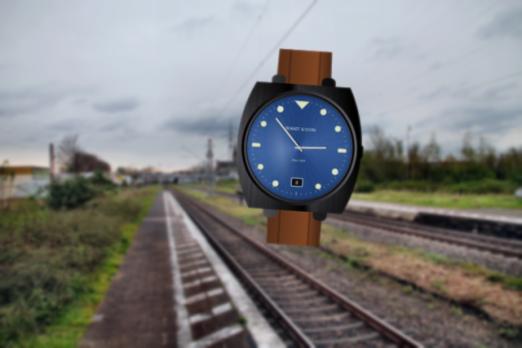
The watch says 2.53
